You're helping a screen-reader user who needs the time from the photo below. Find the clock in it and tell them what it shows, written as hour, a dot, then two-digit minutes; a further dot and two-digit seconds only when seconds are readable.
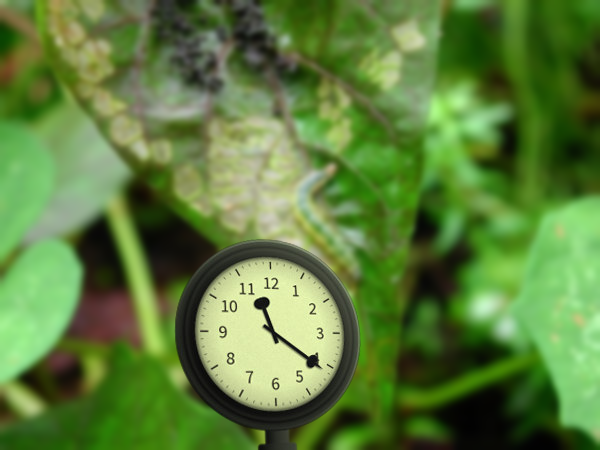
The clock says 11.21
